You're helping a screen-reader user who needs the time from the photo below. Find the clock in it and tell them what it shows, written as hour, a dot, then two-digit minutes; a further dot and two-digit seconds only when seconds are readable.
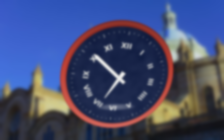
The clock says 6.51
